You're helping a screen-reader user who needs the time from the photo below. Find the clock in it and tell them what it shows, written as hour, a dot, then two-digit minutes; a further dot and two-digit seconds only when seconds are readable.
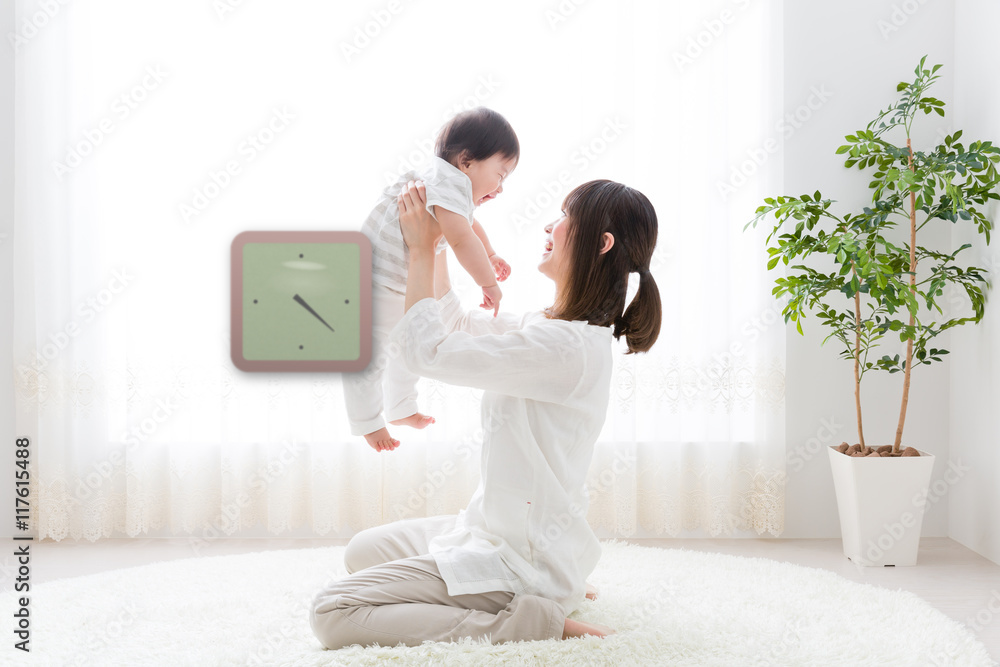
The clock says 4.22
